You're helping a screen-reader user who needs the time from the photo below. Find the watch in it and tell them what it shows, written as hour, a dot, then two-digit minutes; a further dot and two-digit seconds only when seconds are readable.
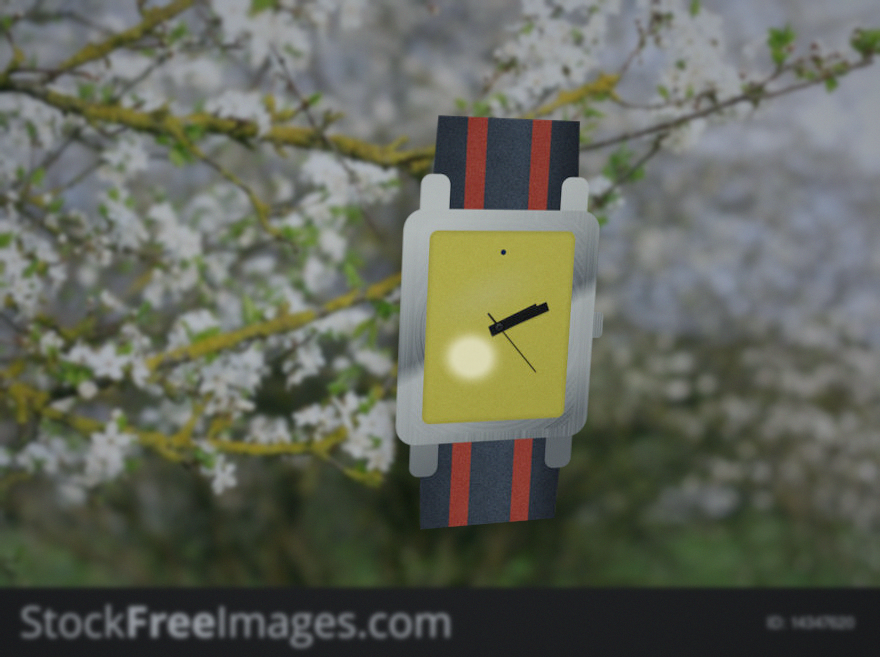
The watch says 2.11.23
